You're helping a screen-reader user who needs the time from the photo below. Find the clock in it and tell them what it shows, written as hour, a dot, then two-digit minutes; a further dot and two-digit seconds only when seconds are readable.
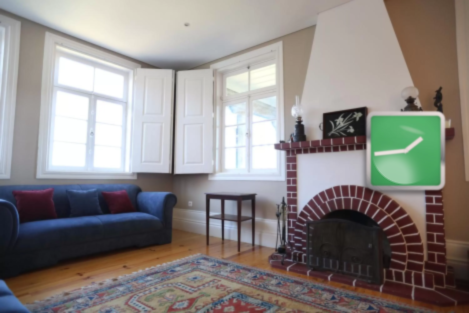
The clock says 1.44
